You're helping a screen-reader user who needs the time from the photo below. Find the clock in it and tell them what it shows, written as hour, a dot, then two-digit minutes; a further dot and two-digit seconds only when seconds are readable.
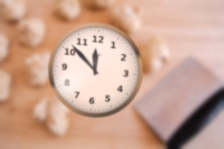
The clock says 11.52
